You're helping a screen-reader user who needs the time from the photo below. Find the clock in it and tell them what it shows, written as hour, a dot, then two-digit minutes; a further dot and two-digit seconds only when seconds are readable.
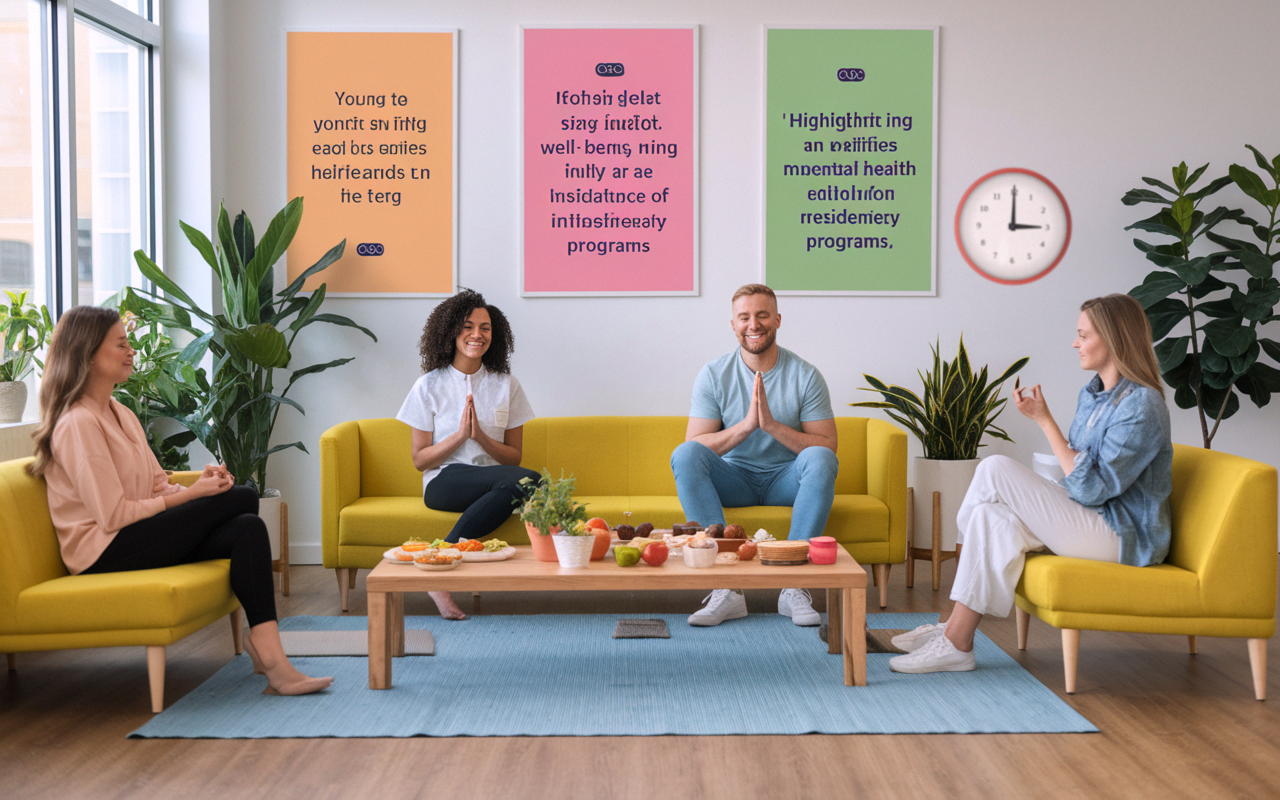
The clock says 3.00
